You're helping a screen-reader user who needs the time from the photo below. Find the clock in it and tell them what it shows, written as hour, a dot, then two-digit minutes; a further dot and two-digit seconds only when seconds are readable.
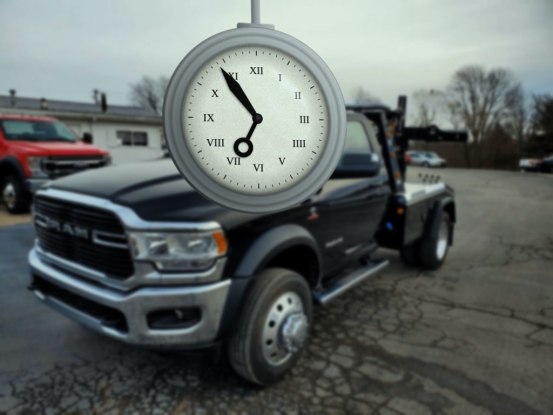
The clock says 6.54
